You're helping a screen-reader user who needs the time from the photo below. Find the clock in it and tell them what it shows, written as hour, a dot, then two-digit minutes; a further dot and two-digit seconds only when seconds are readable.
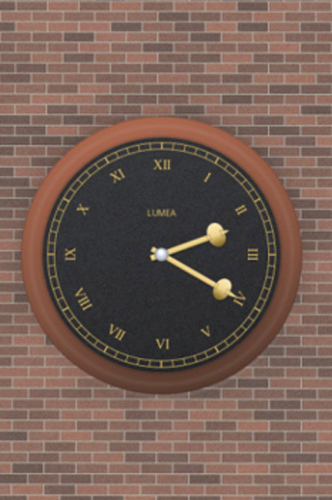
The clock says 2.20
